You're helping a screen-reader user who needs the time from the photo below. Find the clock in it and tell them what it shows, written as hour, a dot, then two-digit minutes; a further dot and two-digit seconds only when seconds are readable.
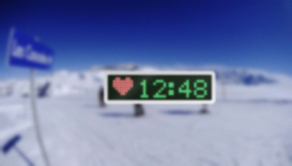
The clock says 12.48
